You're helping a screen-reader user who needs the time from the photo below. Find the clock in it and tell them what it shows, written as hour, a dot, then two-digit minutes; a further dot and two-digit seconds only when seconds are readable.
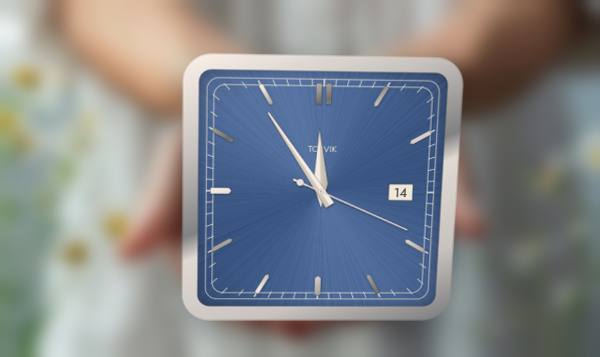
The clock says 11.54.19
